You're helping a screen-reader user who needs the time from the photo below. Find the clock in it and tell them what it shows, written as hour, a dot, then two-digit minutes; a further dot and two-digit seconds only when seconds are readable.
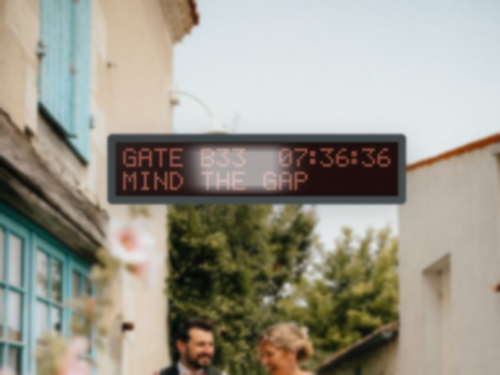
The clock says 7.36.36
